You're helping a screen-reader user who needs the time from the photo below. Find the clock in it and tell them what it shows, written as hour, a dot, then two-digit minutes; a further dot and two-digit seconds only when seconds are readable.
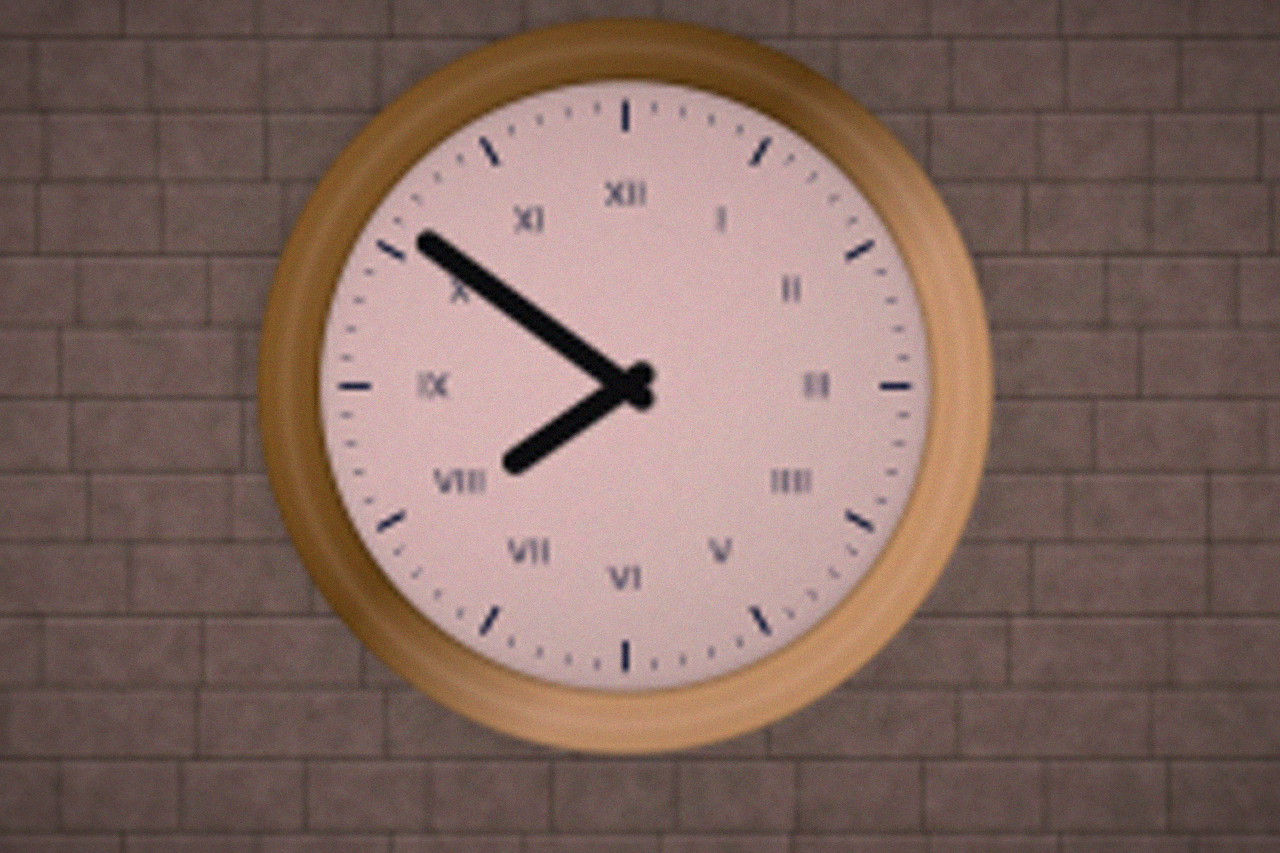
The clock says 7.51
